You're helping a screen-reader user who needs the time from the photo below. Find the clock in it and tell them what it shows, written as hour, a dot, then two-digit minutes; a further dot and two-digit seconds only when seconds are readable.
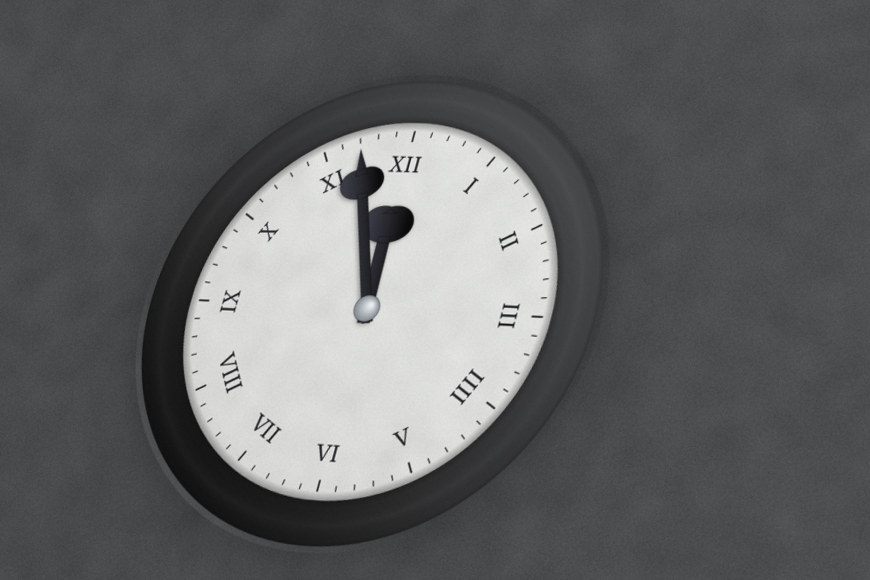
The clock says 11.57
